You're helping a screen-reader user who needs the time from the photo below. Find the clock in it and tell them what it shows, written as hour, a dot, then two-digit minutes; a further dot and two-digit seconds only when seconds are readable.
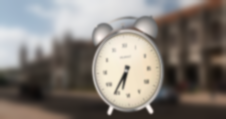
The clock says 6.36
